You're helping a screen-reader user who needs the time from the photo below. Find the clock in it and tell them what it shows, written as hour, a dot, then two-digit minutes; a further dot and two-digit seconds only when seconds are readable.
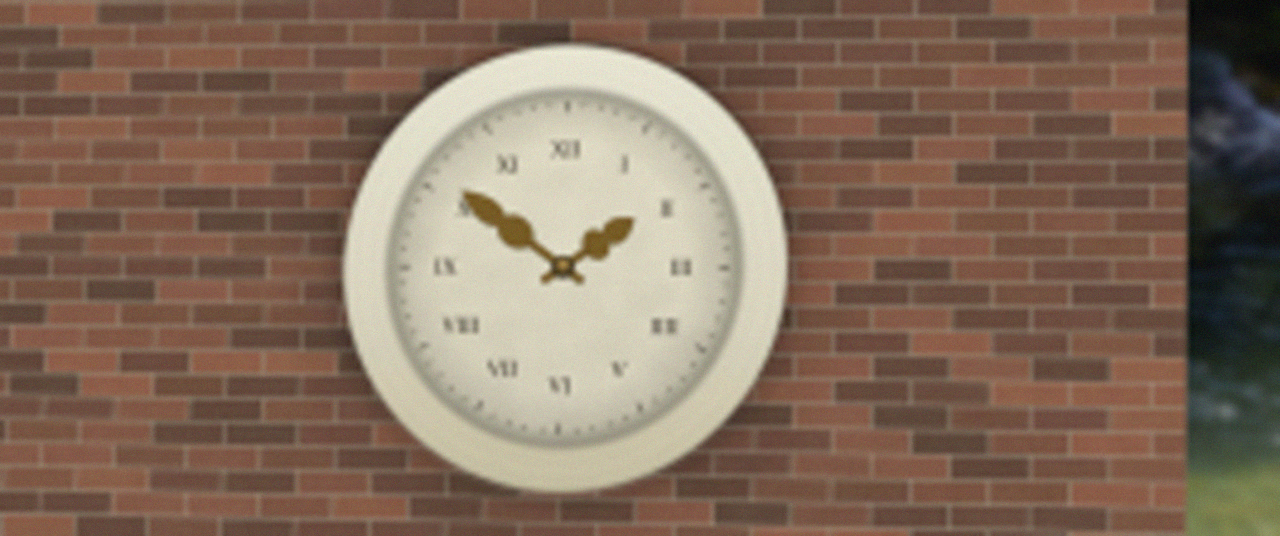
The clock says 1.51
